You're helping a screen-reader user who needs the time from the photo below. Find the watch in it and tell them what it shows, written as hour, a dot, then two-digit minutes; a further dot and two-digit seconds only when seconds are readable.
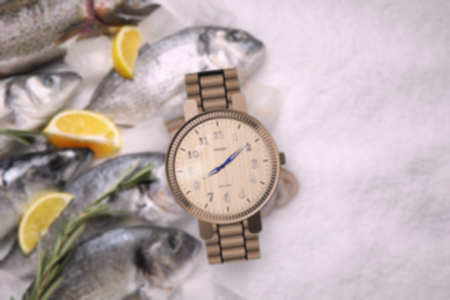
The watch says 8.09
